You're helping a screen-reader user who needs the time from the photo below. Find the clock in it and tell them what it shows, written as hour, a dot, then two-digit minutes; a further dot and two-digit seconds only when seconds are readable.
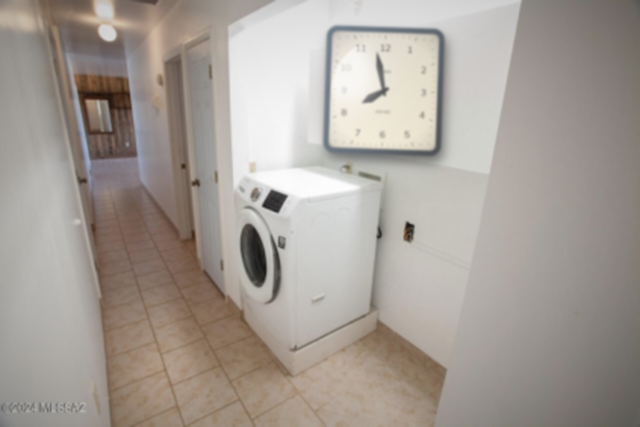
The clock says 7.58
